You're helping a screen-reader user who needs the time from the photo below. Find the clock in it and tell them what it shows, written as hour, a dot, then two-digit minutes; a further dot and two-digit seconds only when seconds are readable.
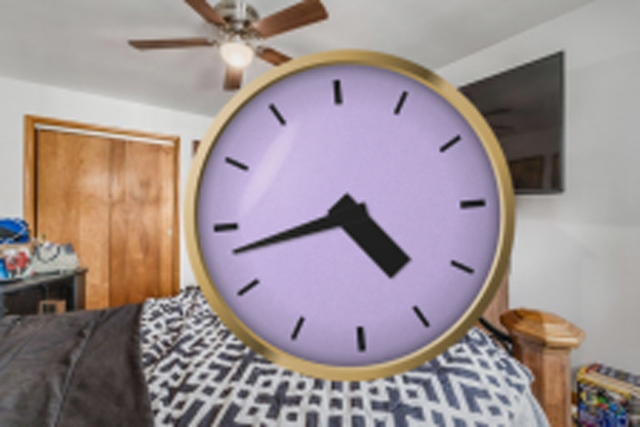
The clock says 4.43
